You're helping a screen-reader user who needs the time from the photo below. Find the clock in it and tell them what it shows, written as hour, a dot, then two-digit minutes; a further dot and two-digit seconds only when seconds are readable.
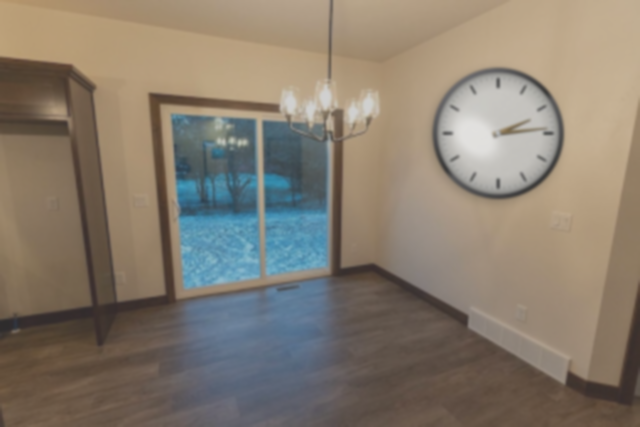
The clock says 2.14
